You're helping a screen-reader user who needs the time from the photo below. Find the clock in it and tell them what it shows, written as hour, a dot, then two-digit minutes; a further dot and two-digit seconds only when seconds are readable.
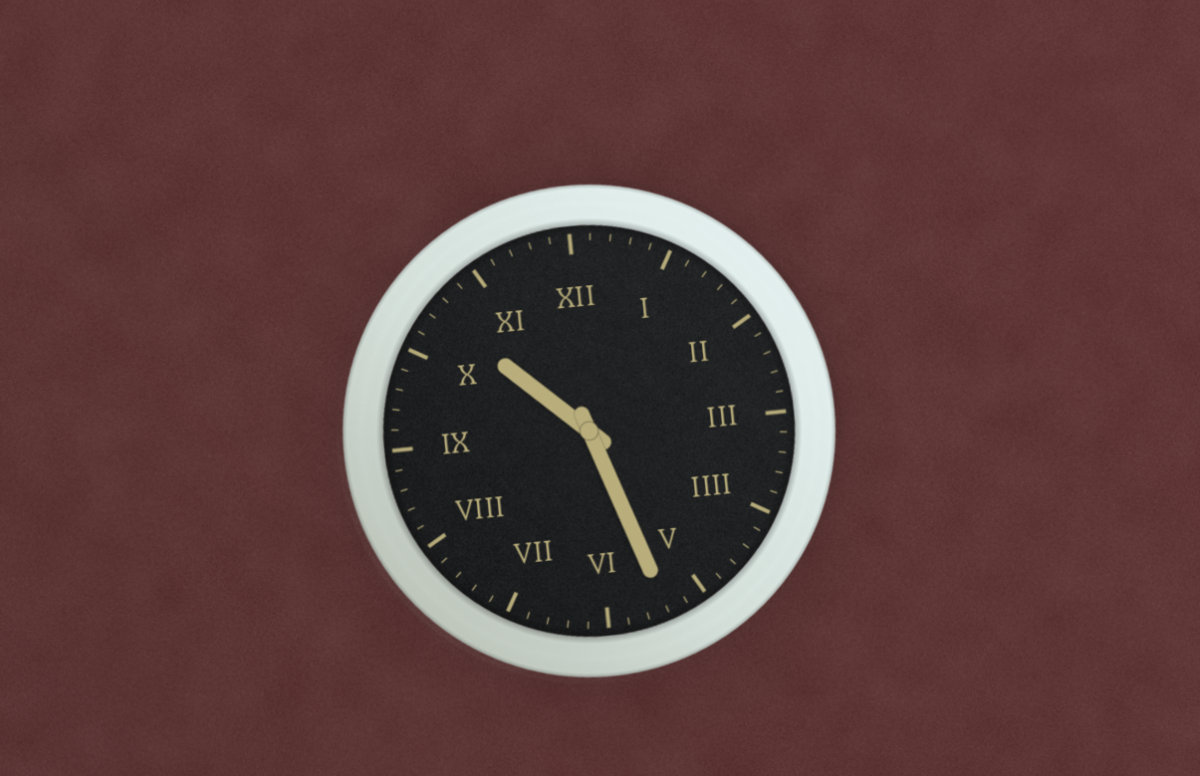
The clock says 10.27
